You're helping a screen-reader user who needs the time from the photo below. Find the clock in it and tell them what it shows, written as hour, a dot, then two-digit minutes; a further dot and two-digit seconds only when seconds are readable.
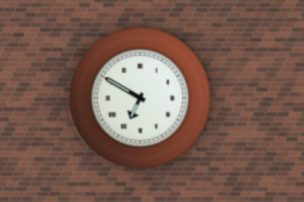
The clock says 6.50
